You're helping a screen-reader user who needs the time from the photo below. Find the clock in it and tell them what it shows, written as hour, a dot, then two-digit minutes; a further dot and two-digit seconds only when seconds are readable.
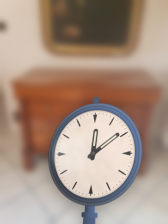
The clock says 12.09
